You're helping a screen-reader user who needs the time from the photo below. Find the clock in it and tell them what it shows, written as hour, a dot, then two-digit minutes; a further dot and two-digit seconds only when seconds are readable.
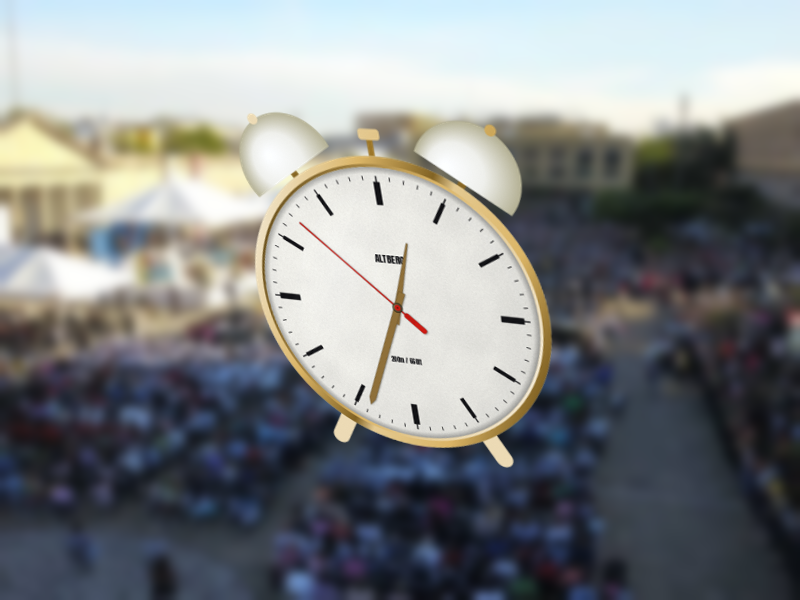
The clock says 12.33.52
